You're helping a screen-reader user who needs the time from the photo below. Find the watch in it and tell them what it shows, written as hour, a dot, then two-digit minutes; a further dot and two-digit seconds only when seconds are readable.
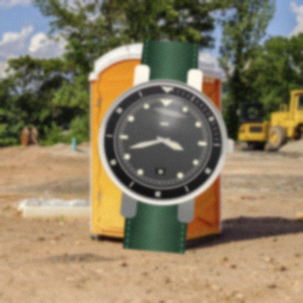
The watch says 3.42
